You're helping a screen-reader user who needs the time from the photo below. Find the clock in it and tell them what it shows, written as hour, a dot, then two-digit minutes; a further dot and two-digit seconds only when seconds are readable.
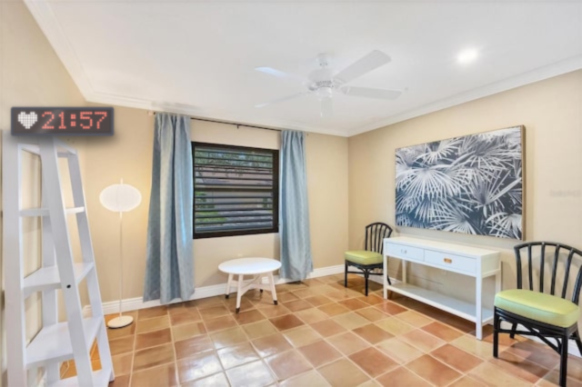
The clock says 21.57
